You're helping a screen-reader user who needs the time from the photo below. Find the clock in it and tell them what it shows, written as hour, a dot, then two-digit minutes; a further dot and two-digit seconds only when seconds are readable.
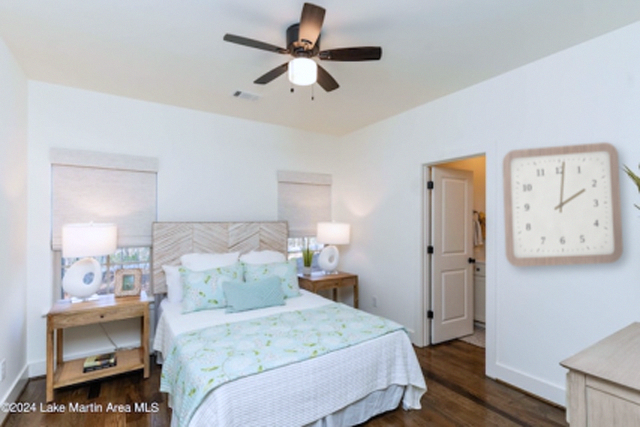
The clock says 2.01
